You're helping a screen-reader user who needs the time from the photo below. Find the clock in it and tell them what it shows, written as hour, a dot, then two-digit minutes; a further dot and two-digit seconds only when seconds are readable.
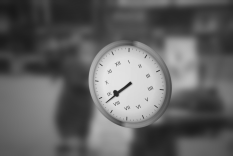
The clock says 8.43
